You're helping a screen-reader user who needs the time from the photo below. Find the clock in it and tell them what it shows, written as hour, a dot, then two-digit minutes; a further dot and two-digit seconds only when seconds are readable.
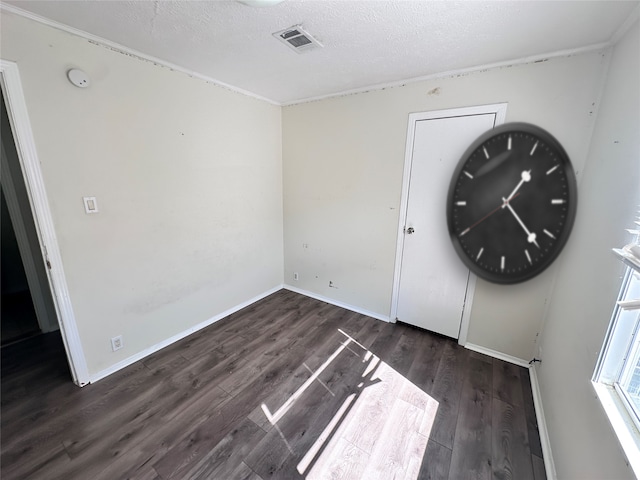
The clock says 1.22.40
